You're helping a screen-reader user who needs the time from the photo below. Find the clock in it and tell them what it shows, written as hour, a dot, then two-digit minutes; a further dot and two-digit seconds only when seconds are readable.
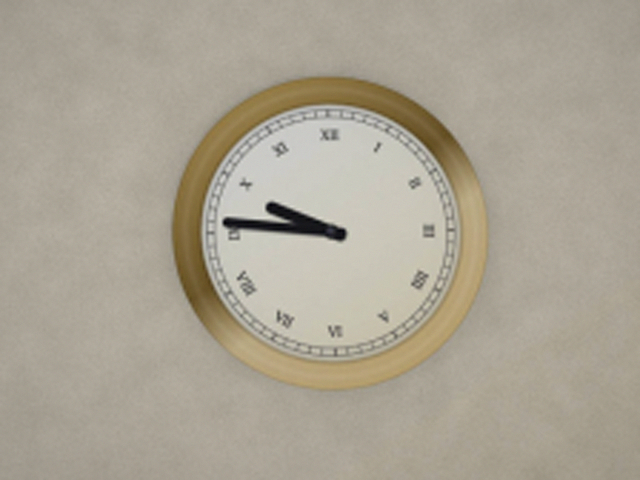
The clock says 9.46
